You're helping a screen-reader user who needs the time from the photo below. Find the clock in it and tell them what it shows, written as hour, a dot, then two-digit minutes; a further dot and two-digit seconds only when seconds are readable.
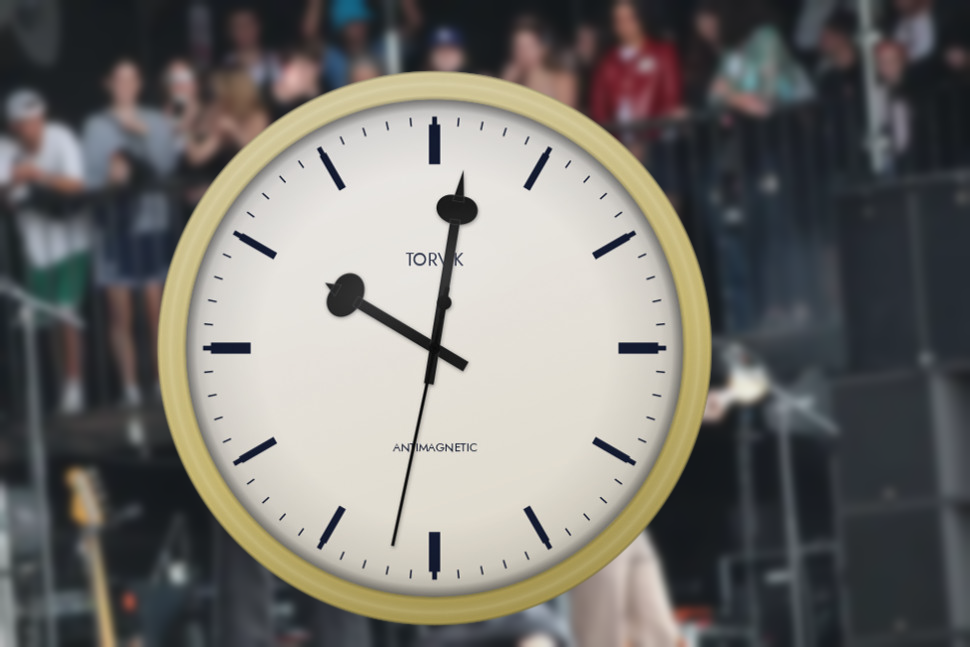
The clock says 10.01.32
